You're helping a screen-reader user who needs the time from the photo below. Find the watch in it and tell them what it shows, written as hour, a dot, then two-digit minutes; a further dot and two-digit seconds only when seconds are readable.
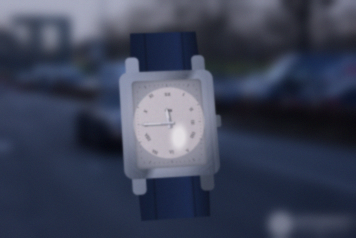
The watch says 11.45
